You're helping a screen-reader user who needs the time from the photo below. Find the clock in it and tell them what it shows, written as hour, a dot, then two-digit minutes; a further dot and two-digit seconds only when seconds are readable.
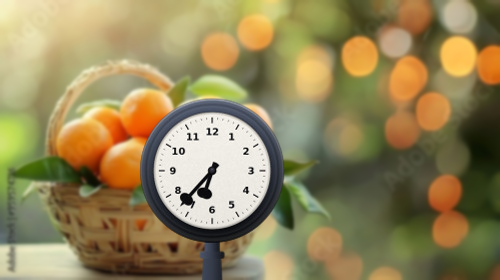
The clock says 6.37
